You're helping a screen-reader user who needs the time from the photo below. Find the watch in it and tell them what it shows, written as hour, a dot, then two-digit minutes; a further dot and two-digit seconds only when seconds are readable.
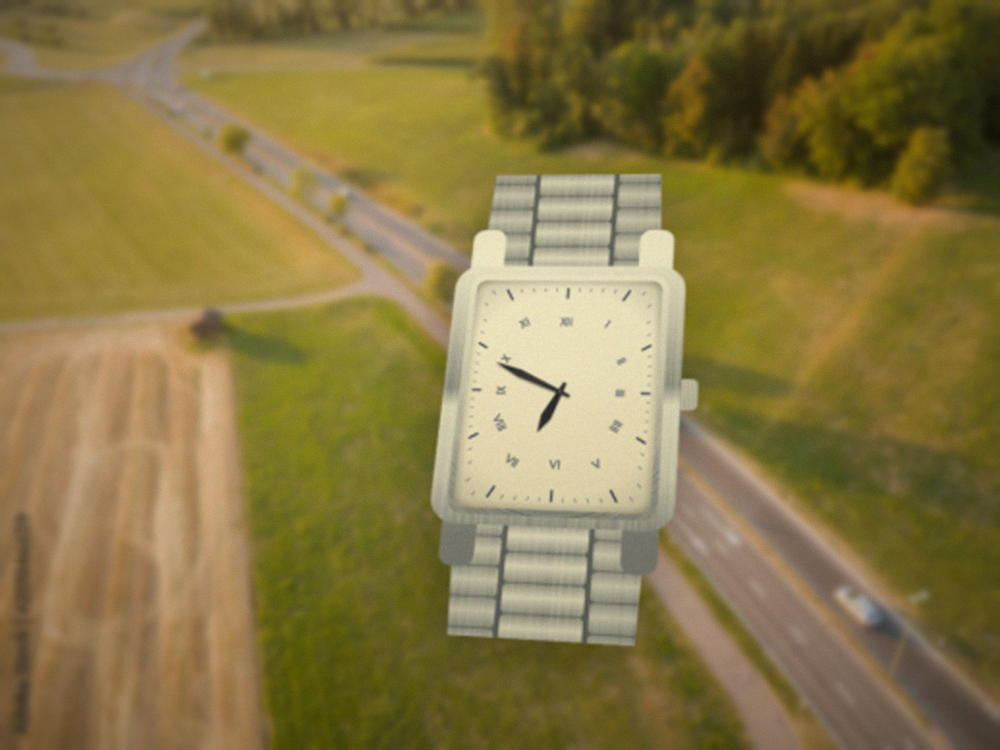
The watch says 6.49
